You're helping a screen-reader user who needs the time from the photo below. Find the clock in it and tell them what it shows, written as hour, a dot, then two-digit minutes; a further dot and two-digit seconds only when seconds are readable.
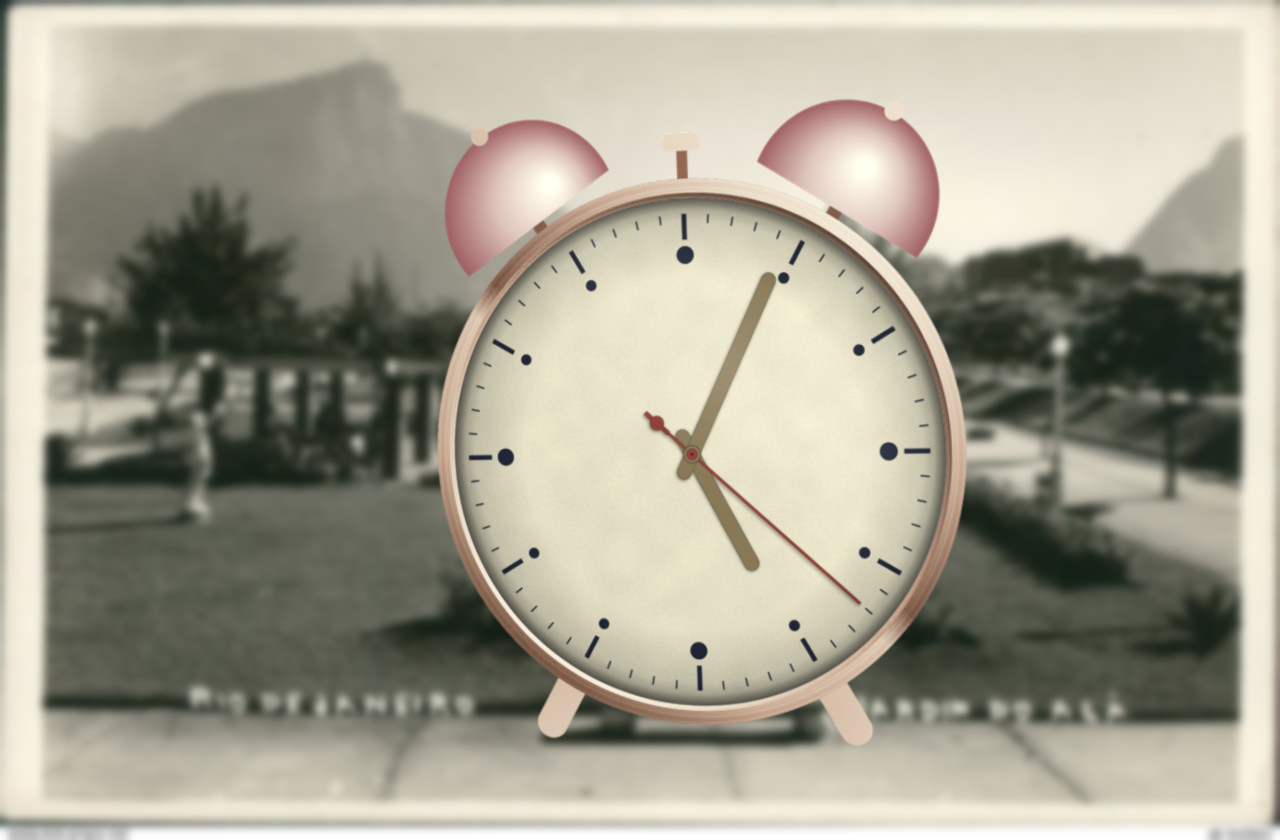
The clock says 5.04.22
